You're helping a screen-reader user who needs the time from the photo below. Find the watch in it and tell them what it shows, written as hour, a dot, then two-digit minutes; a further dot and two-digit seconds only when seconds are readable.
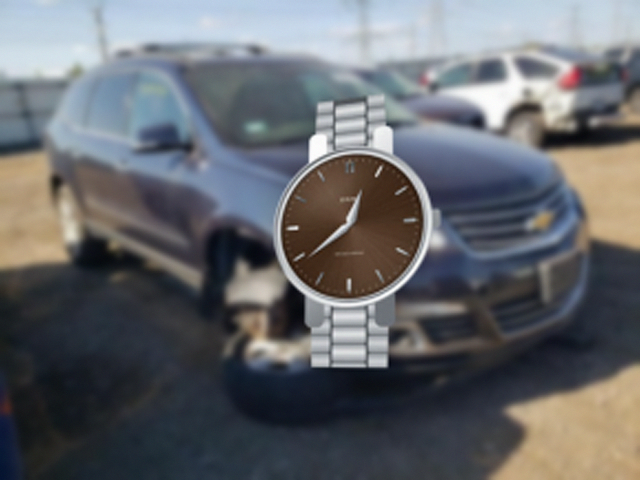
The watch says 12.39
